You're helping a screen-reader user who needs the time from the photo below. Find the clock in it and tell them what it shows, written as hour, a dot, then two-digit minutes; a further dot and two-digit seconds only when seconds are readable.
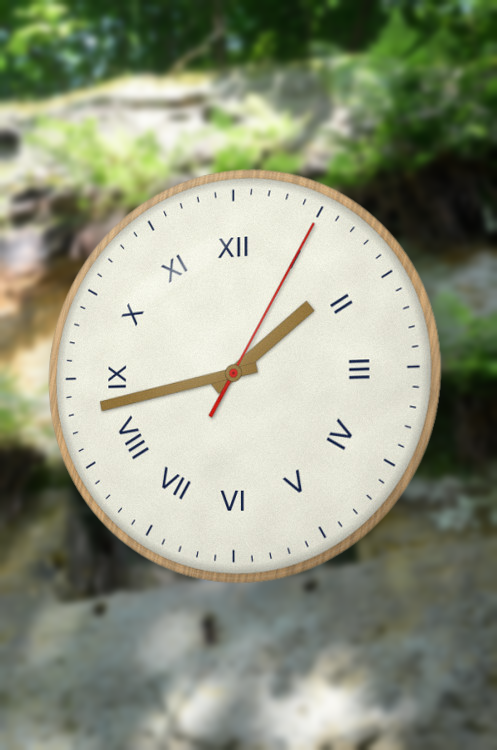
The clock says 1.43.05
